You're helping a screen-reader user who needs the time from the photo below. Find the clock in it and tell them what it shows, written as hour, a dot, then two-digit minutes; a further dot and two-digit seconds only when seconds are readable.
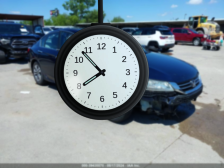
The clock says 7.53
